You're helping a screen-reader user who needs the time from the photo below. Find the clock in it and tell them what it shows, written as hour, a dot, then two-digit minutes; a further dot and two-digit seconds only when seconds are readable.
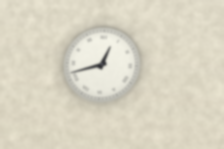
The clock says 12.42
